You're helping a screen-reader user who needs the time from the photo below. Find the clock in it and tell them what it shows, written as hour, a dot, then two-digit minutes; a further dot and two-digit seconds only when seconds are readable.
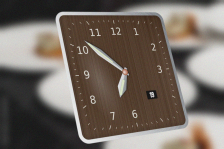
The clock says 6.52
